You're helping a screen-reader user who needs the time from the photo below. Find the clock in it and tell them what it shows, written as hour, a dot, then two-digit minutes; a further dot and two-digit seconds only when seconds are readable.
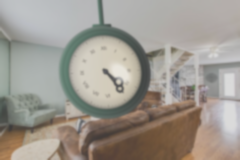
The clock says 4.24
